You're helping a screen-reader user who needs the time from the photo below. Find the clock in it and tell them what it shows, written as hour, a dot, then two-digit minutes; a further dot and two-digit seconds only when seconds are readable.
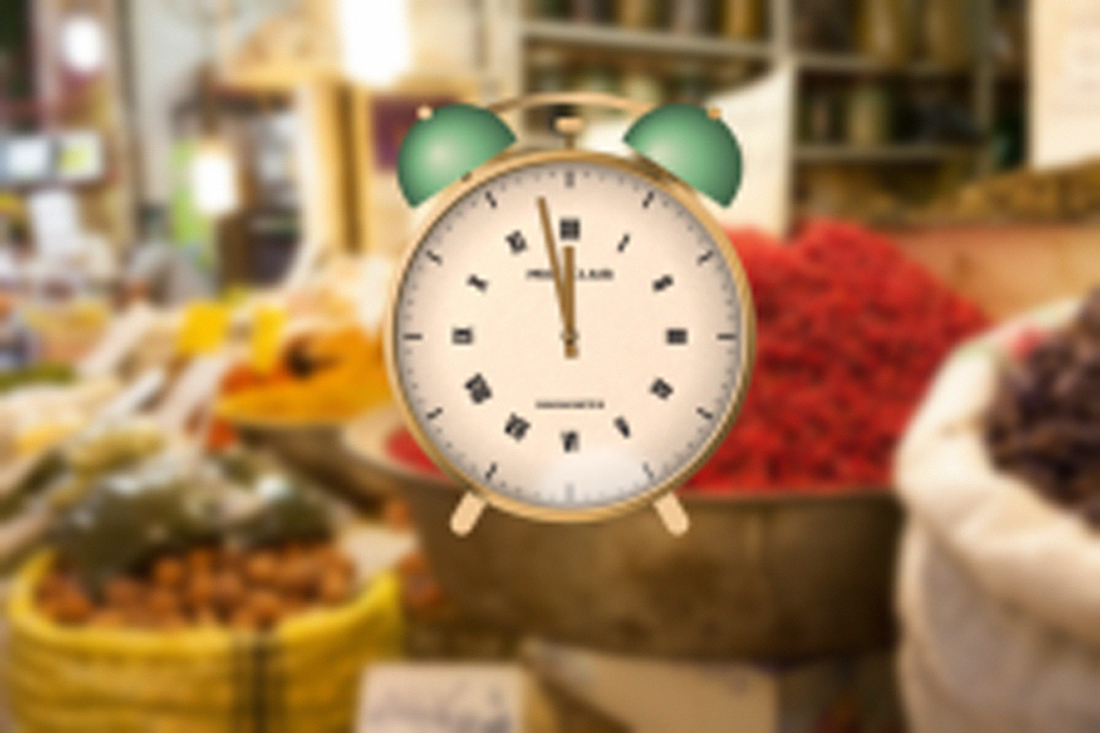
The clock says 11.58
